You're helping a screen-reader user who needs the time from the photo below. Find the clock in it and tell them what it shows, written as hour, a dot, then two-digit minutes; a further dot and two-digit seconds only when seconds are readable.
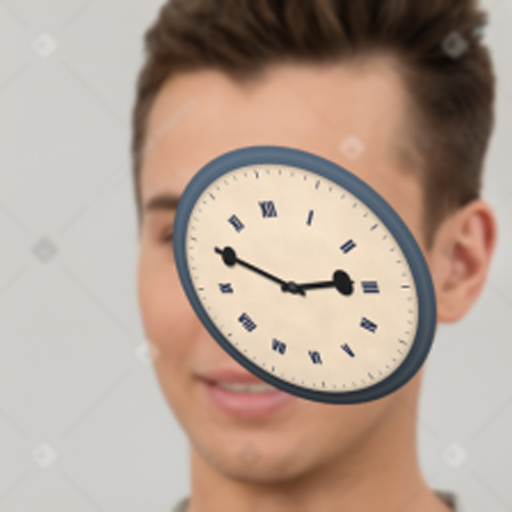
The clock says 2.50
